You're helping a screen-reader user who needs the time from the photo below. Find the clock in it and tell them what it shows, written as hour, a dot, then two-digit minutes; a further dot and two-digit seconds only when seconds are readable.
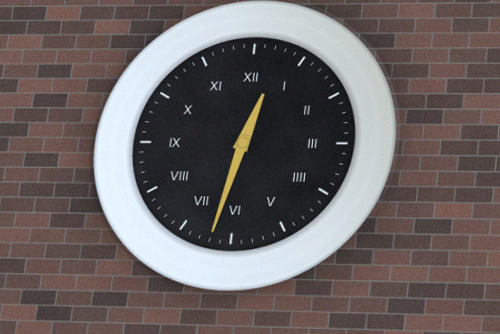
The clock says 12.32
